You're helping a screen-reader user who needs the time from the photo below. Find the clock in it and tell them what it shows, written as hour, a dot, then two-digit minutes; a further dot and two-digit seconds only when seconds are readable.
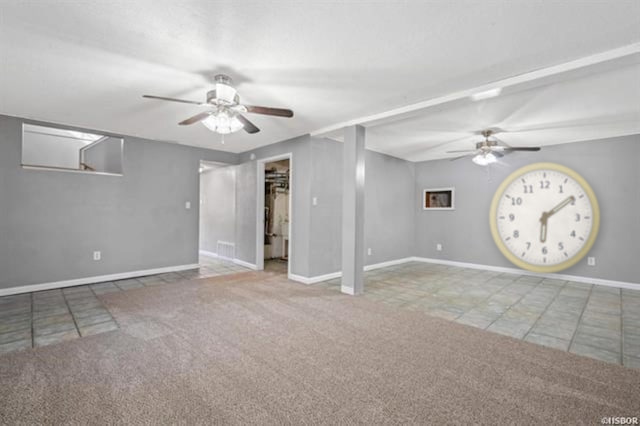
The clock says 6.09
